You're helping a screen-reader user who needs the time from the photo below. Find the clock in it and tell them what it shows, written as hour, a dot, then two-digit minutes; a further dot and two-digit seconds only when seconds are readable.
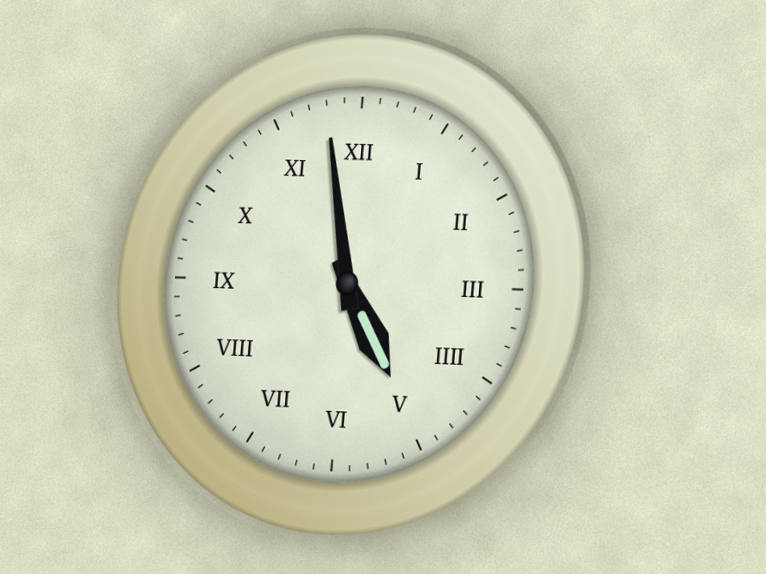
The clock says 4.58
